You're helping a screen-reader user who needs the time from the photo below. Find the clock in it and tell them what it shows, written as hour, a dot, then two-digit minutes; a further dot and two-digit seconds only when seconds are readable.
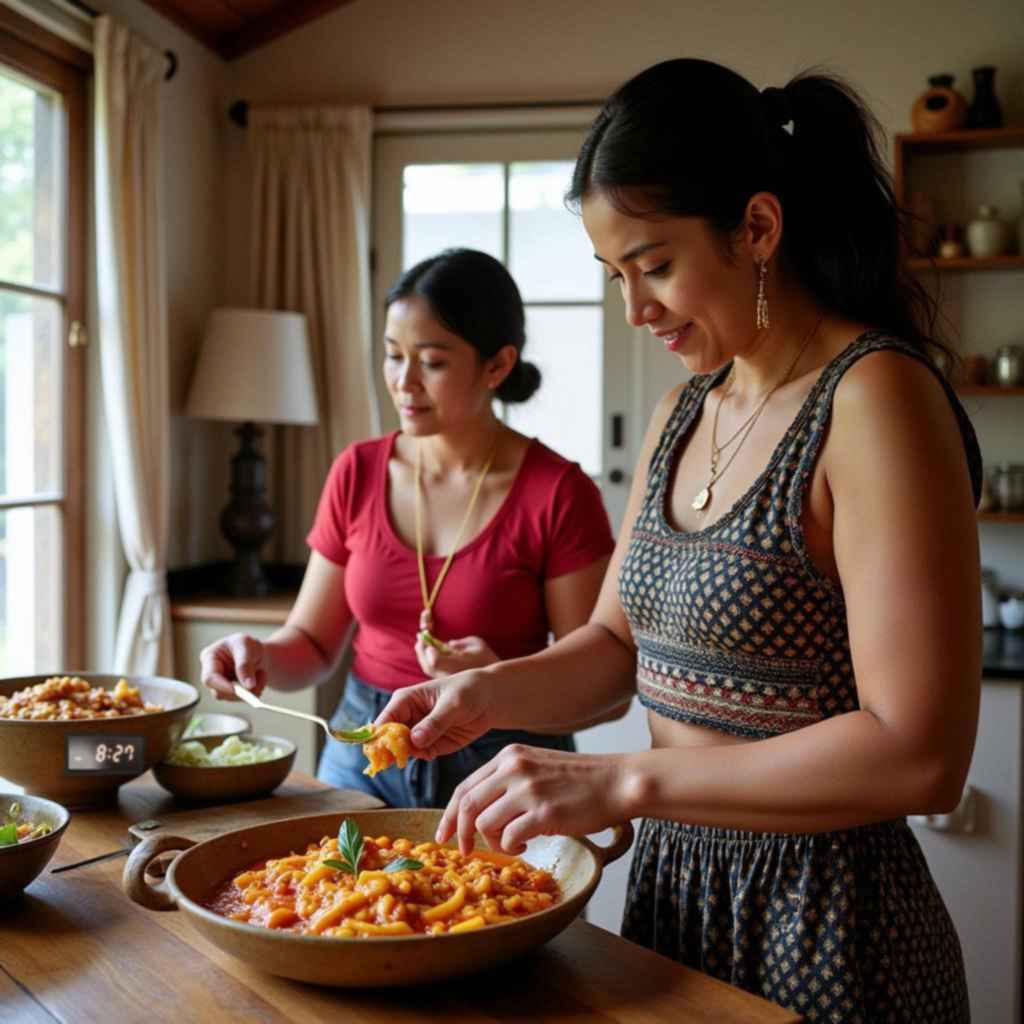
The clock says 8.27
